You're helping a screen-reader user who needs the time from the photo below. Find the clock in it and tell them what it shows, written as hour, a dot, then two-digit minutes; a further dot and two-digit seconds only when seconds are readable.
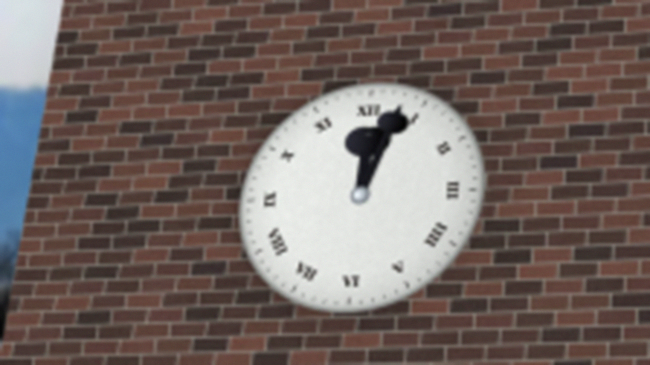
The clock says 12.03
